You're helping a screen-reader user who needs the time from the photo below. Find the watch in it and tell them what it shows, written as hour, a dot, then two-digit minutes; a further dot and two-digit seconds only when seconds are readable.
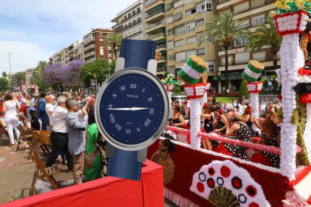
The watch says 2.44
